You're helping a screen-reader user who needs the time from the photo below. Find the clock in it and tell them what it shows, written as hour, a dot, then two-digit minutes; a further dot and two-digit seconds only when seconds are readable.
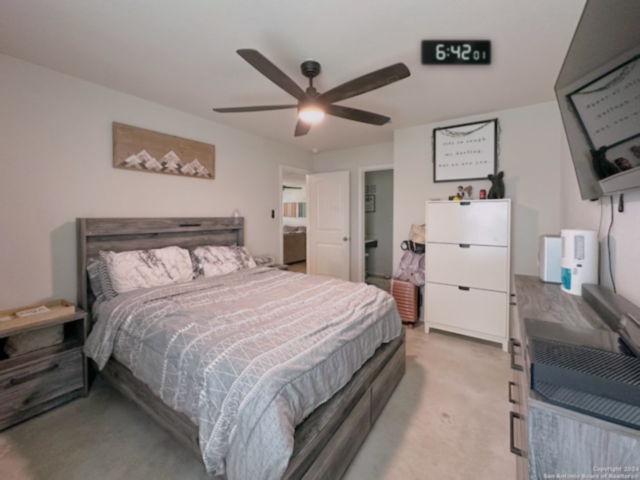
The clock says 6.42
